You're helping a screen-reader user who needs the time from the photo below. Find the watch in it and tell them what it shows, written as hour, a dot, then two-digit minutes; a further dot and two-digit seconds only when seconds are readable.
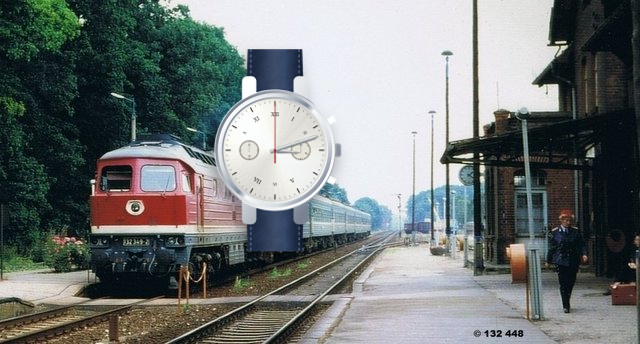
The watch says 3.12
